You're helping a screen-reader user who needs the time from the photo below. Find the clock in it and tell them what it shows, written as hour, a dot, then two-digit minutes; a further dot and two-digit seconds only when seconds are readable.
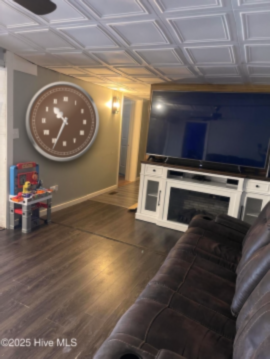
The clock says 10.34
